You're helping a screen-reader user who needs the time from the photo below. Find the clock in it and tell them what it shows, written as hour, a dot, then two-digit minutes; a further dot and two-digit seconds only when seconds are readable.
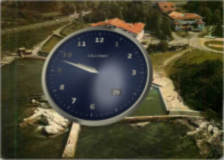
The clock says 9.48
